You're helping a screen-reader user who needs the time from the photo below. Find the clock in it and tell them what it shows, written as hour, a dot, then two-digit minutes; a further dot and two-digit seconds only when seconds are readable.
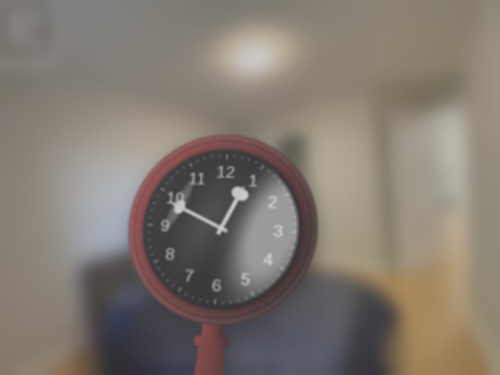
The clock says 12.49
